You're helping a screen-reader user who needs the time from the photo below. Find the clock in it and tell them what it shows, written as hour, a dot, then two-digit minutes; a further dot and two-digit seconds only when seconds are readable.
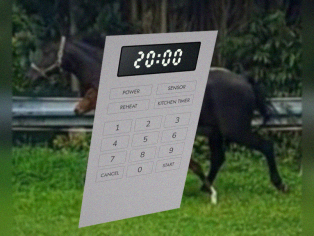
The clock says 20.00
